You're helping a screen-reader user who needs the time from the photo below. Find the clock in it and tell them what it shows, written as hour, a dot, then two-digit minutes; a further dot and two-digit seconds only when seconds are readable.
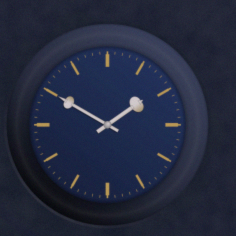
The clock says 1.50
